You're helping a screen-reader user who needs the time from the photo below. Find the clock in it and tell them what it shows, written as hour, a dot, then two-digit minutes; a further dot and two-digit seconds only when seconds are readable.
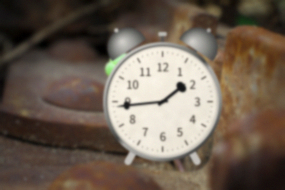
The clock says 1.44
